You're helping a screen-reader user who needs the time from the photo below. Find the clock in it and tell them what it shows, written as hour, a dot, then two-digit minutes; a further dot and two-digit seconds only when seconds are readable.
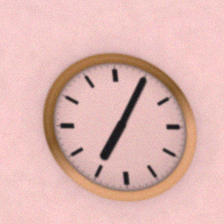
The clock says 7.05
